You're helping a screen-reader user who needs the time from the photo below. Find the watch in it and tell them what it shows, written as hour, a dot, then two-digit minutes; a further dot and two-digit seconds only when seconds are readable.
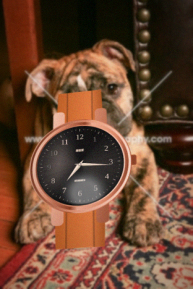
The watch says 7.16
